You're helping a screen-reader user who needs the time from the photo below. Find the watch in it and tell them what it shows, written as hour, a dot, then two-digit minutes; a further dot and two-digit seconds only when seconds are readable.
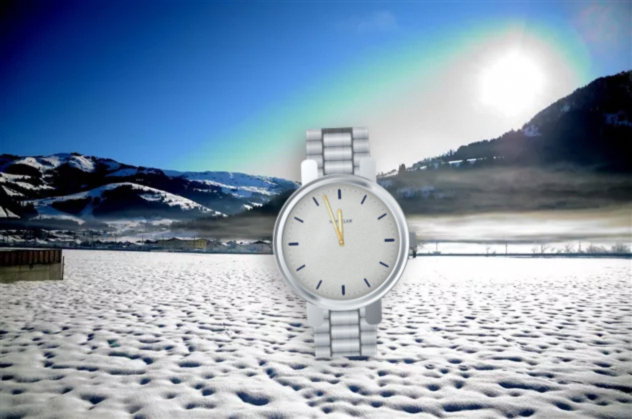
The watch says 11.57
